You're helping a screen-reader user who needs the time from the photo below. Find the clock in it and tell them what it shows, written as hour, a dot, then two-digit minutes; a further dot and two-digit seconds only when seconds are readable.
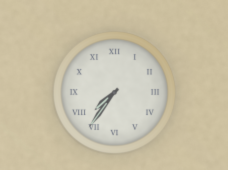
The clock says 7.36
